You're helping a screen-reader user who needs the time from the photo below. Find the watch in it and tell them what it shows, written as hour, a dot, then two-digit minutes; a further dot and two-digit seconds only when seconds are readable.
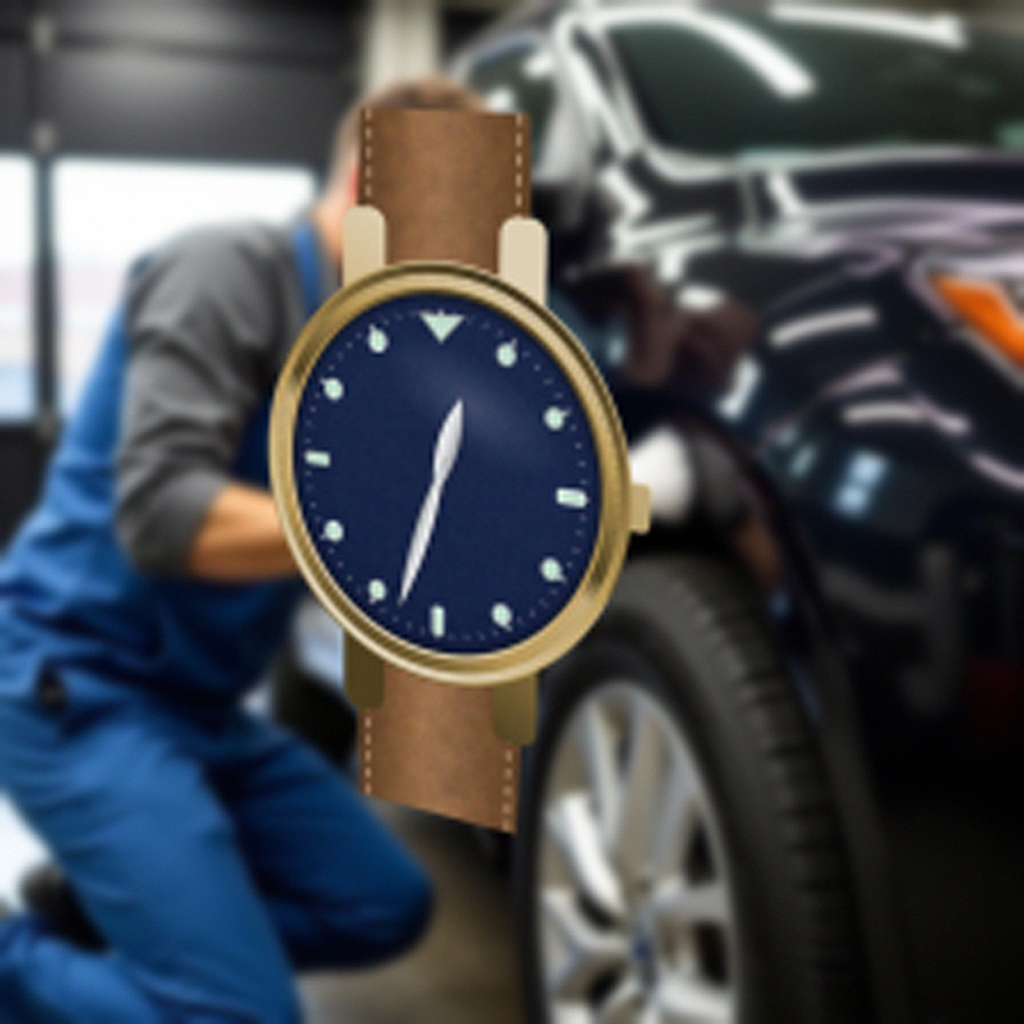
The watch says 12.33
